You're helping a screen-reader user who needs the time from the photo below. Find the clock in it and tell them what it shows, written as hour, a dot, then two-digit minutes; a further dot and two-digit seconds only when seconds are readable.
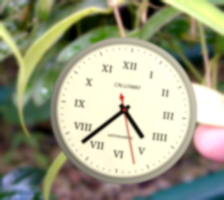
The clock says 4.37.27
